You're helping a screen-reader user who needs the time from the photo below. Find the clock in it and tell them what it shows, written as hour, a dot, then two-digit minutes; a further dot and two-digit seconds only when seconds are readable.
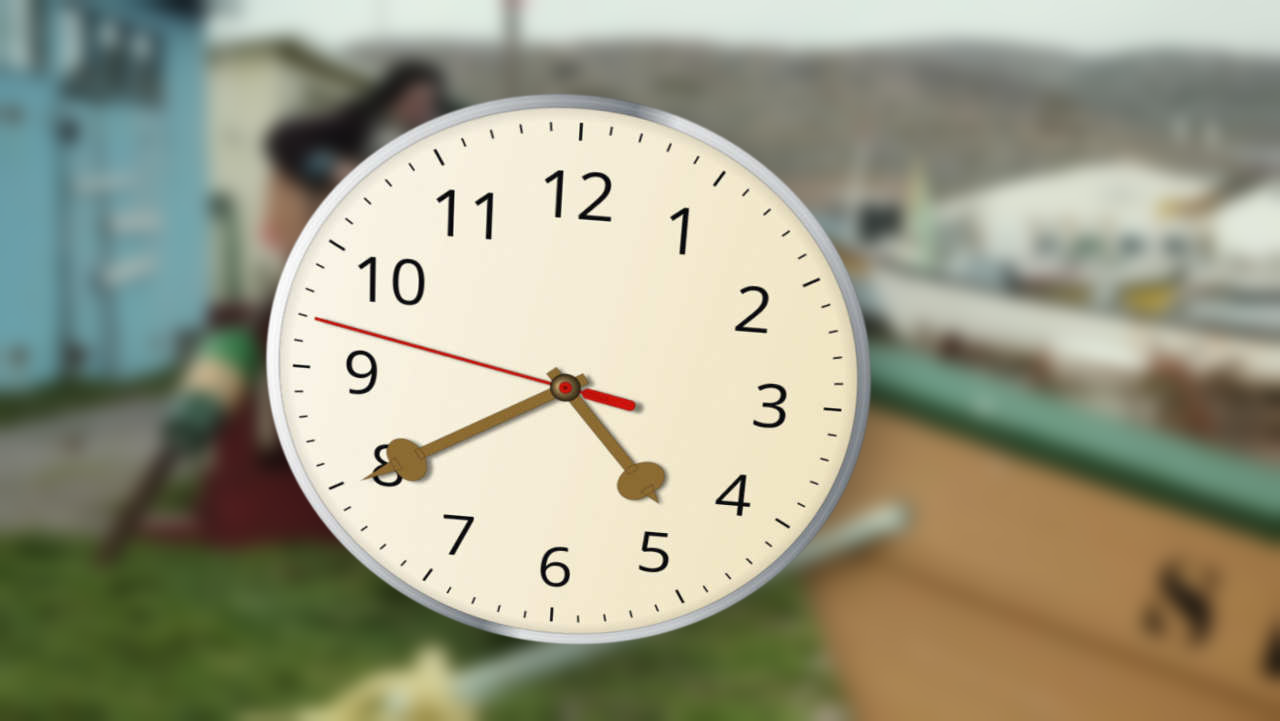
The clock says 4.39.47
